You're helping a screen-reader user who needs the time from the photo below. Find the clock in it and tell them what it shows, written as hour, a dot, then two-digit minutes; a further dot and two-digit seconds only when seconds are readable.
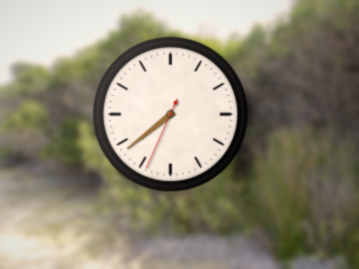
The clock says 7.38.34
